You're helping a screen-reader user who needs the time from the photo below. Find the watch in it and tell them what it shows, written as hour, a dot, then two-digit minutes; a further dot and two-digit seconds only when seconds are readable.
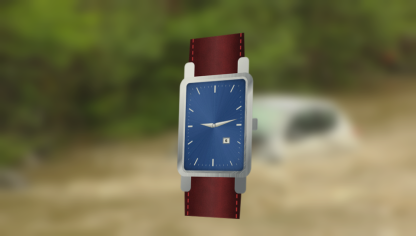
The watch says 9.13
